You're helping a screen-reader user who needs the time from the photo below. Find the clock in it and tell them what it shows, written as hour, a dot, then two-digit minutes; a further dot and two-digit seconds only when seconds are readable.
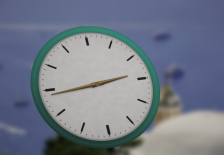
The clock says 2.44
